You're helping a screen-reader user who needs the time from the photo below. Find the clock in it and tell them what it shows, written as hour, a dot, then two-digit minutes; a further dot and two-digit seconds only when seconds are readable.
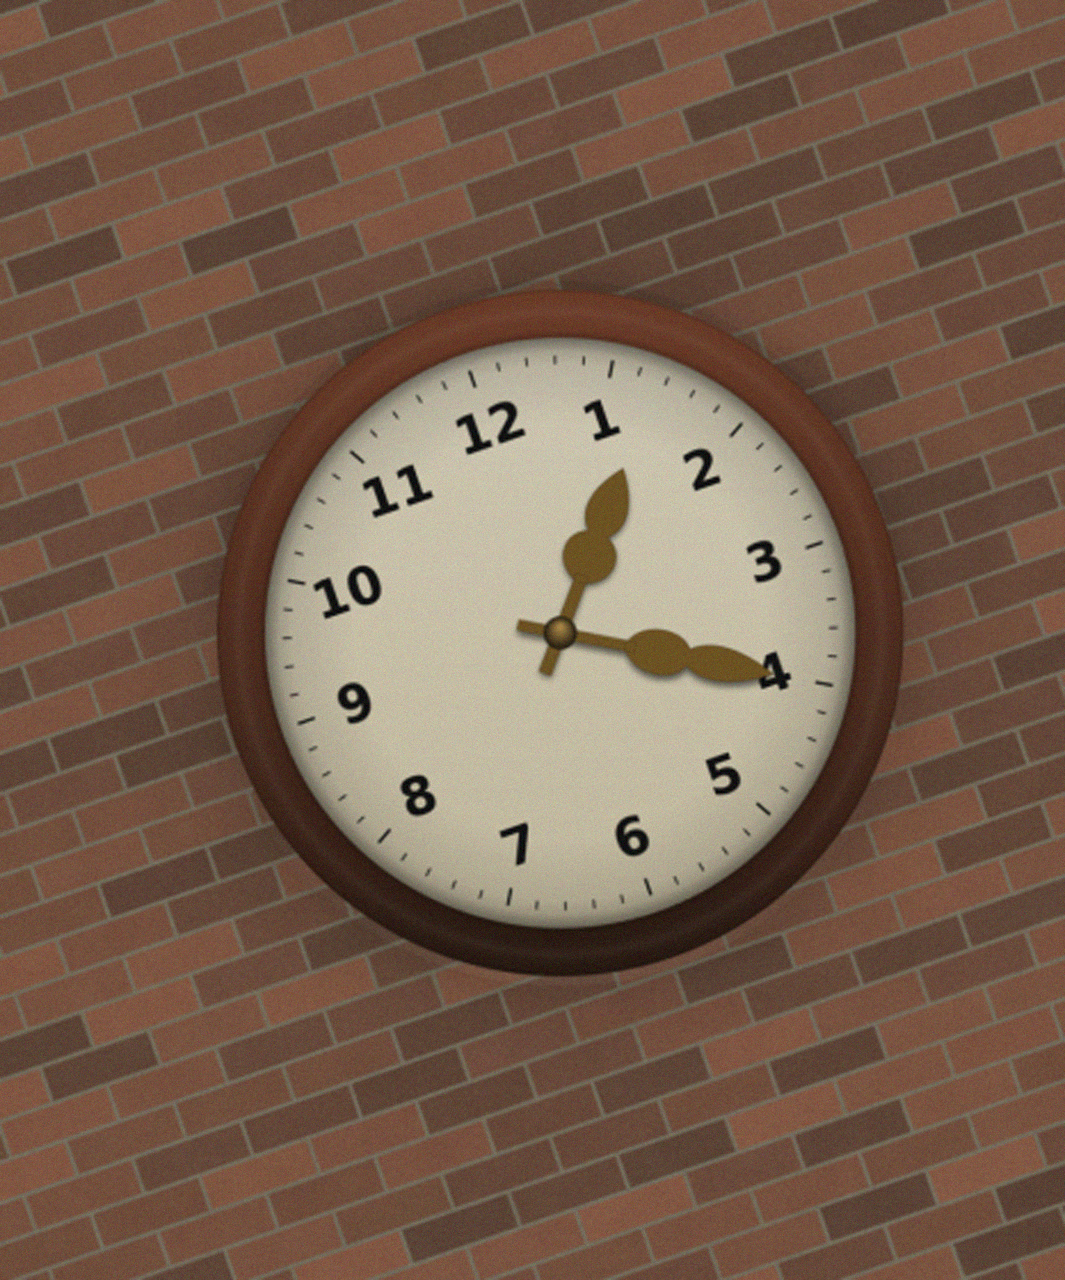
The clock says 1.20
